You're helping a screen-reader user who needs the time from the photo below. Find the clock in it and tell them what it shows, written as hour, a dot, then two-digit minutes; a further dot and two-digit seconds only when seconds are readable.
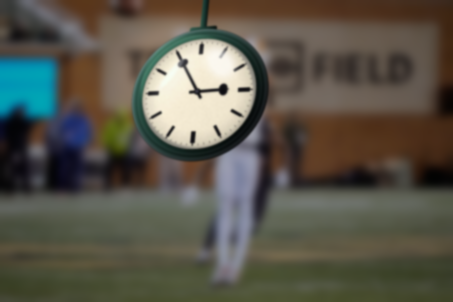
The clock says 2.55
